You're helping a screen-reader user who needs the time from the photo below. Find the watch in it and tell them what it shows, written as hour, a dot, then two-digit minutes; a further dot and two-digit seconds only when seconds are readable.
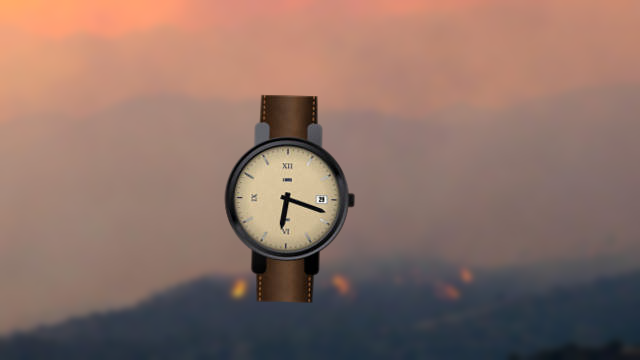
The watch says 6.18
